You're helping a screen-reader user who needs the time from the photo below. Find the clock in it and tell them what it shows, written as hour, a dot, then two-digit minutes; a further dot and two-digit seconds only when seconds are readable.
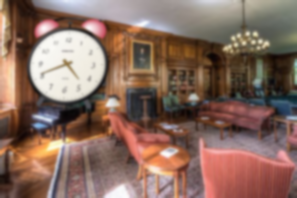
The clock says 4.41
